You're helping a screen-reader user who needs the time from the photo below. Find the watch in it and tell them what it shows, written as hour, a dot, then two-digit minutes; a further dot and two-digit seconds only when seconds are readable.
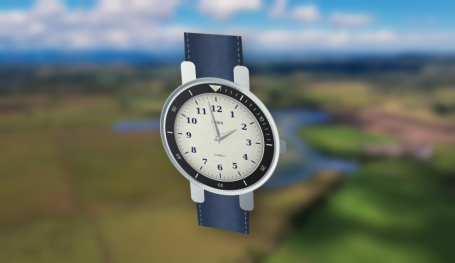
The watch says 1.58
